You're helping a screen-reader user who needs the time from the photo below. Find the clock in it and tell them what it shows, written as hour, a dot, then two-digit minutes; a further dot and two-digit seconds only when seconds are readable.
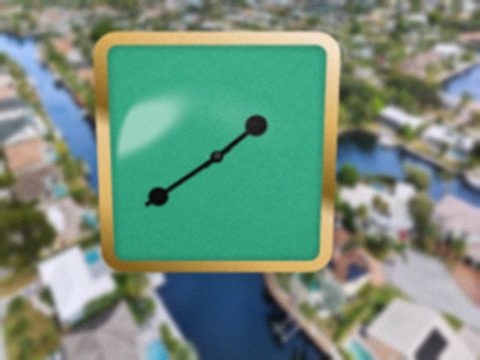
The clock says 1.39
